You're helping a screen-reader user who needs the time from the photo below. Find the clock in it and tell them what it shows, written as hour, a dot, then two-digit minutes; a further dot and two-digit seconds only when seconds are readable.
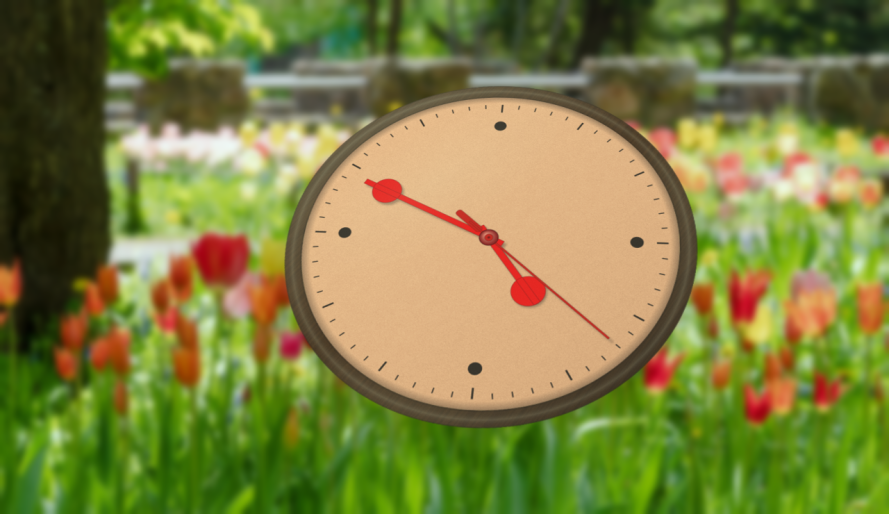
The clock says 4.49.22
